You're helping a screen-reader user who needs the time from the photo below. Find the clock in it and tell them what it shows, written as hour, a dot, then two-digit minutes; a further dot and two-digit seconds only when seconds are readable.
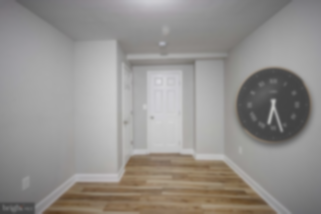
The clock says 6.27
